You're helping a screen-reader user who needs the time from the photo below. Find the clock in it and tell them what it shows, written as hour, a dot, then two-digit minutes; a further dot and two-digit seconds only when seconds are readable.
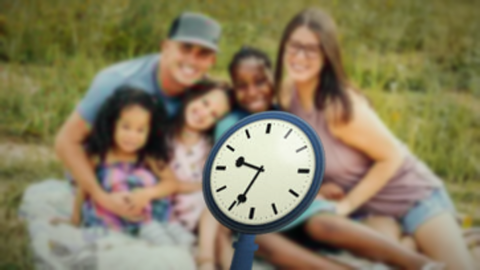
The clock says 9.34
